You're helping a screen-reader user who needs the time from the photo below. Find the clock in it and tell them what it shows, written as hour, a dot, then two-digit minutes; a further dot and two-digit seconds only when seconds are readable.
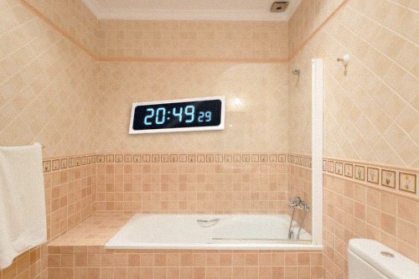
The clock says 20.49.29
